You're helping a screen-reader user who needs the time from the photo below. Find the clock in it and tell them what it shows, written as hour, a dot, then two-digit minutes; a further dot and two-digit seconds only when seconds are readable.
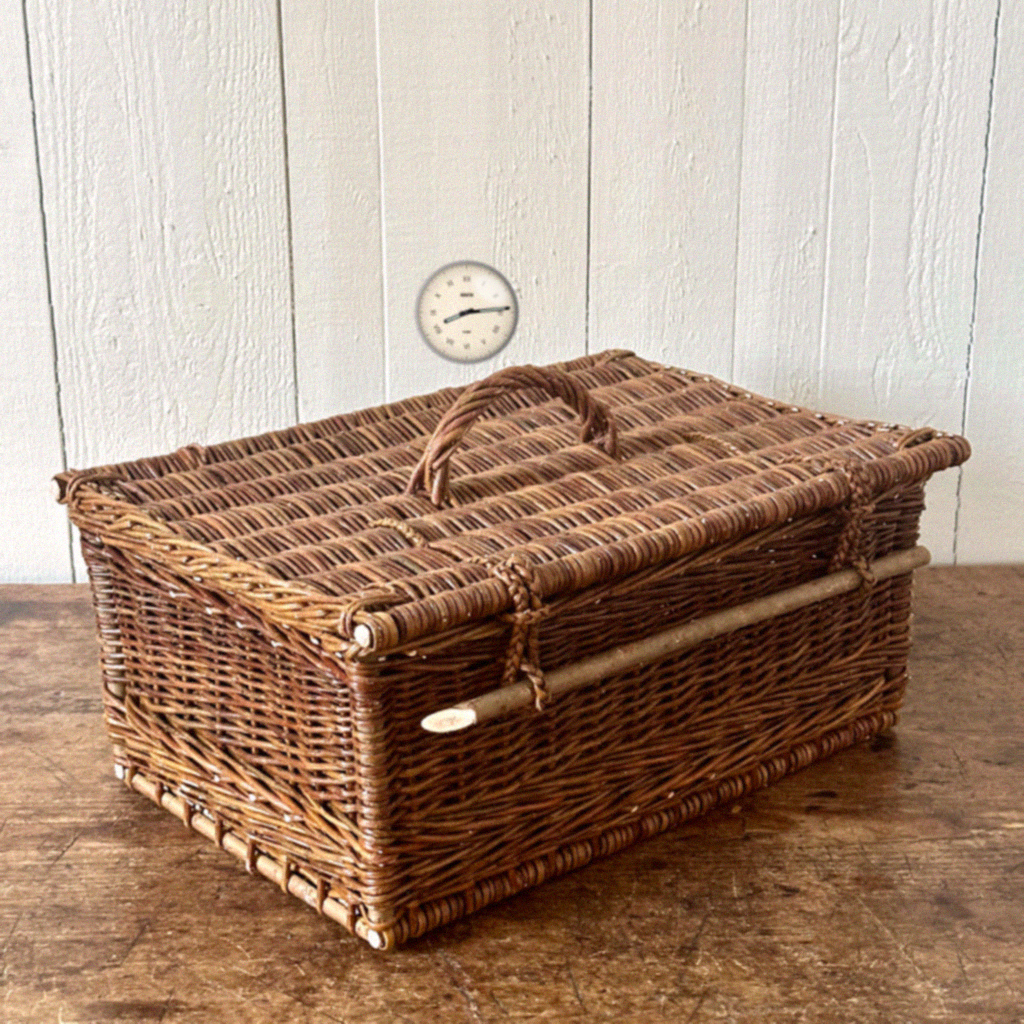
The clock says 8.14
